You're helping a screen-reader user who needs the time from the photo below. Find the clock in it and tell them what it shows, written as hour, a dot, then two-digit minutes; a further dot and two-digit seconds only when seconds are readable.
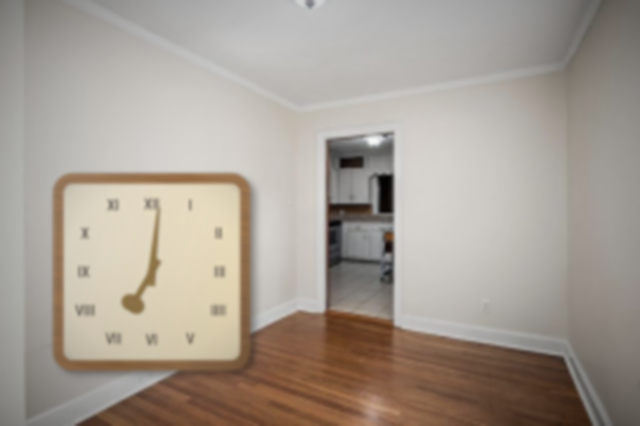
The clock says 7.01
